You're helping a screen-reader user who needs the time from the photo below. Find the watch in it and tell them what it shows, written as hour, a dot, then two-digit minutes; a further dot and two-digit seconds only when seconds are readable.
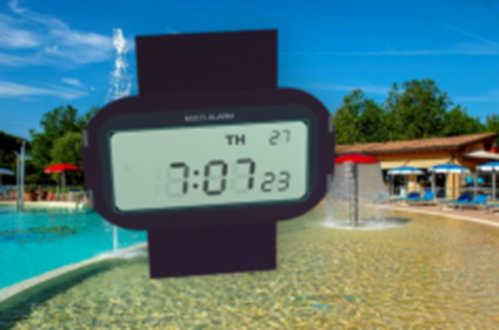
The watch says 7.07.23
